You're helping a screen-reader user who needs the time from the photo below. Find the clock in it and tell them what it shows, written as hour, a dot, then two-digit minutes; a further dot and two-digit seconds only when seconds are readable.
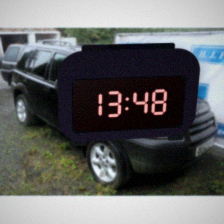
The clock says 13.48
